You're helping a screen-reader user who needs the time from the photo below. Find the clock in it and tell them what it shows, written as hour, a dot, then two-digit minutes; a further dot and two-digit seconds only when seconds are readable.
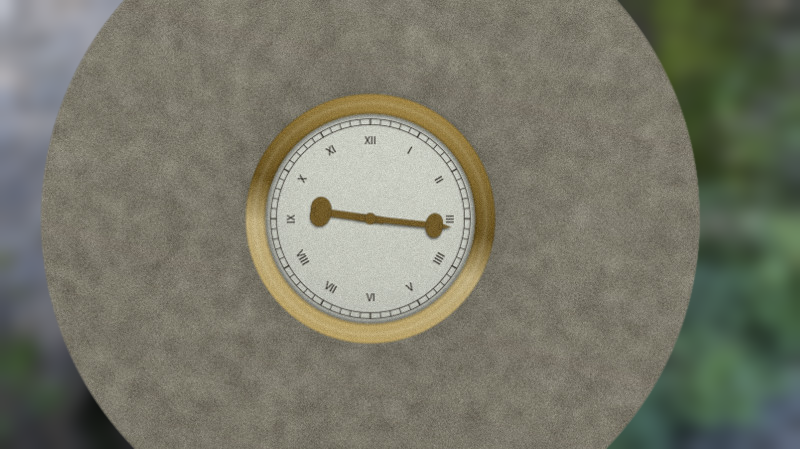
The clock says 9.16
